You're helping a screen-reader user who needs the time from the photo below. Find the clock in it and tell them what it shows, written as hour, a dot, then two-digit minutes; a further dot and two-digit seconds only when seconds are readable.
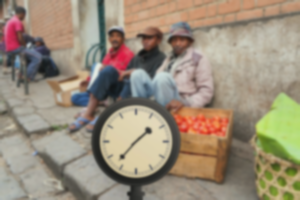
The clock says 1.37
